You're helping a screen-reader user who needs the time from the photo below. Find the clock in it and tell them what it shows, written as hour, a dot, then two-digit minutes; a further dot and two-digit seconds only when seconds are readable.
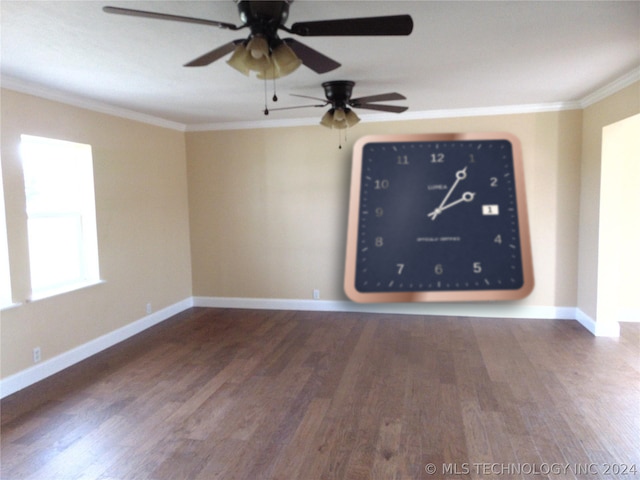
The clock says 2.05
